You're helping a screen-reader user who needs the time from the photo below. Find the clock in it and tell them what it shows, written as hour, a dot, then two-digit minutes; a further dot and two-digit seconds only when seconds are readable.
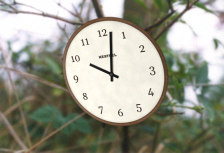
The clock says 10.02
